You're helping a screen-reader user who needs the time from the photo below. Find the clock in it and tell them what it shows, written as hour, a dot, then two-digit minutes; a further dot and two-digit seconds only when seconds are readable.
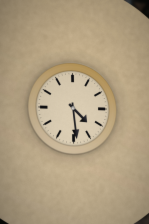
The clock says 4.29
